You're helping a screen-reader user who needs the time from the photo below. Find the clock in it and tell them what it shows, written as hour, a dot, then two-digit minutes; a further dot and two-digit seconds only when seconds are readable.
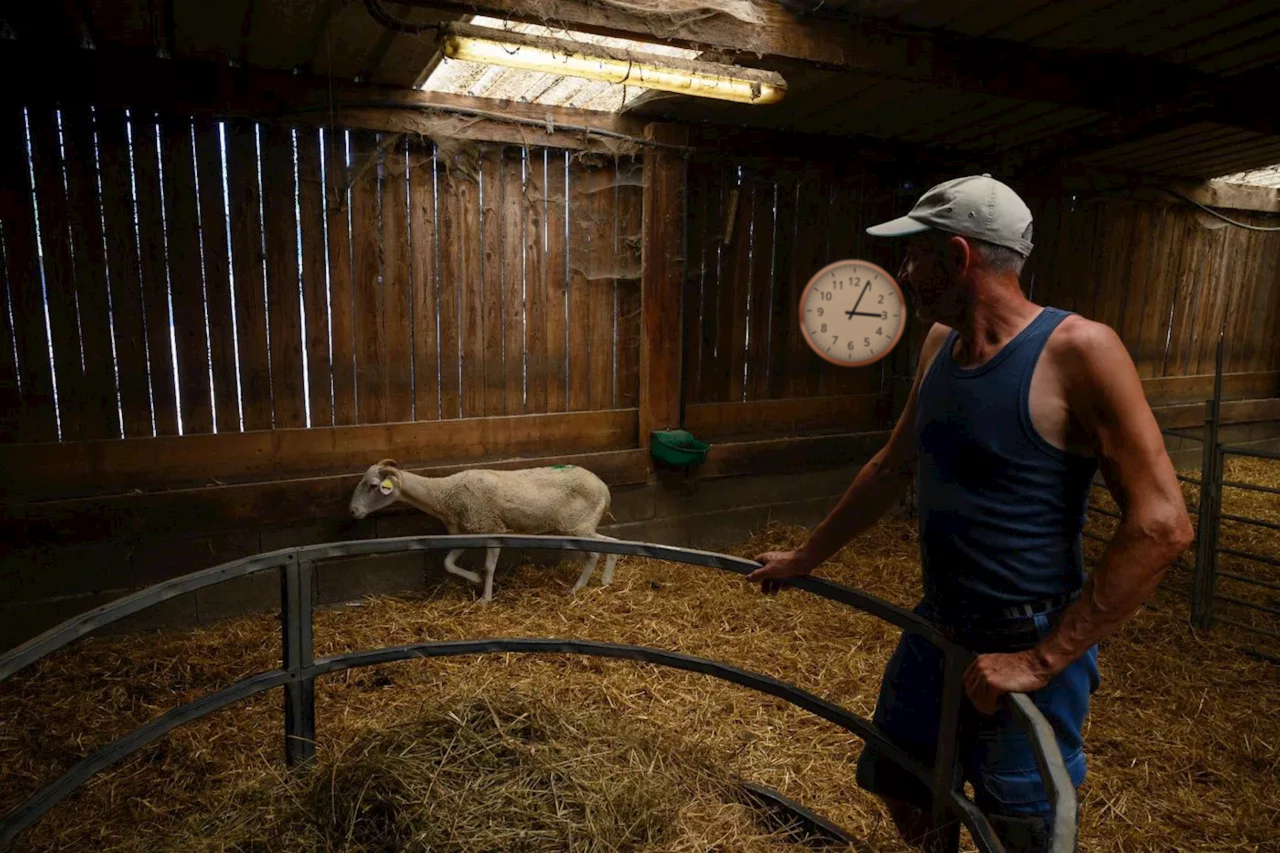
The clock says 3.04
